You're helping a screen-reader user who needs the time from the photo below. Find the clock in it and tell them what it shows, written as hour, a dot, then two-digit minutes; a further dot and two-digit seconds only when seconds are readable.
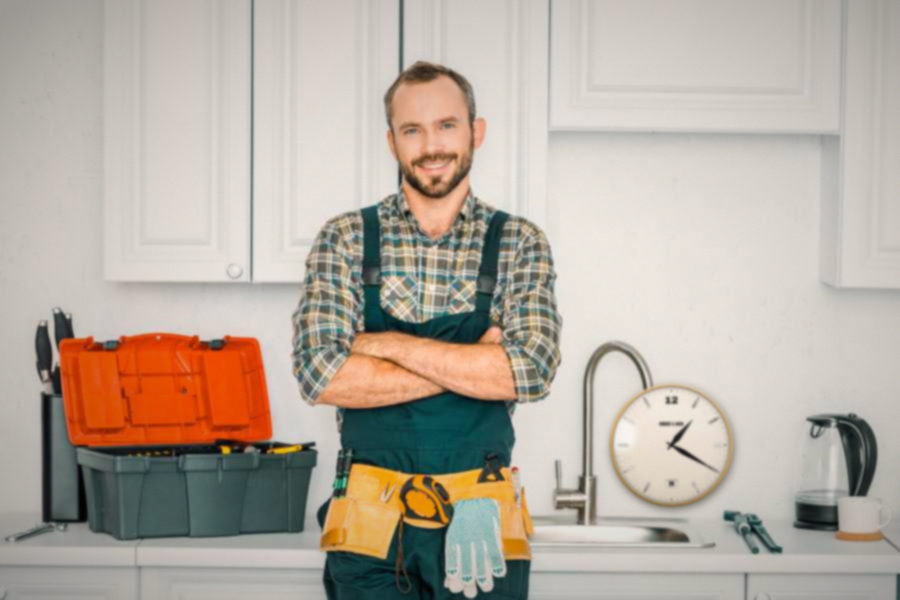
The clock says 1.20
